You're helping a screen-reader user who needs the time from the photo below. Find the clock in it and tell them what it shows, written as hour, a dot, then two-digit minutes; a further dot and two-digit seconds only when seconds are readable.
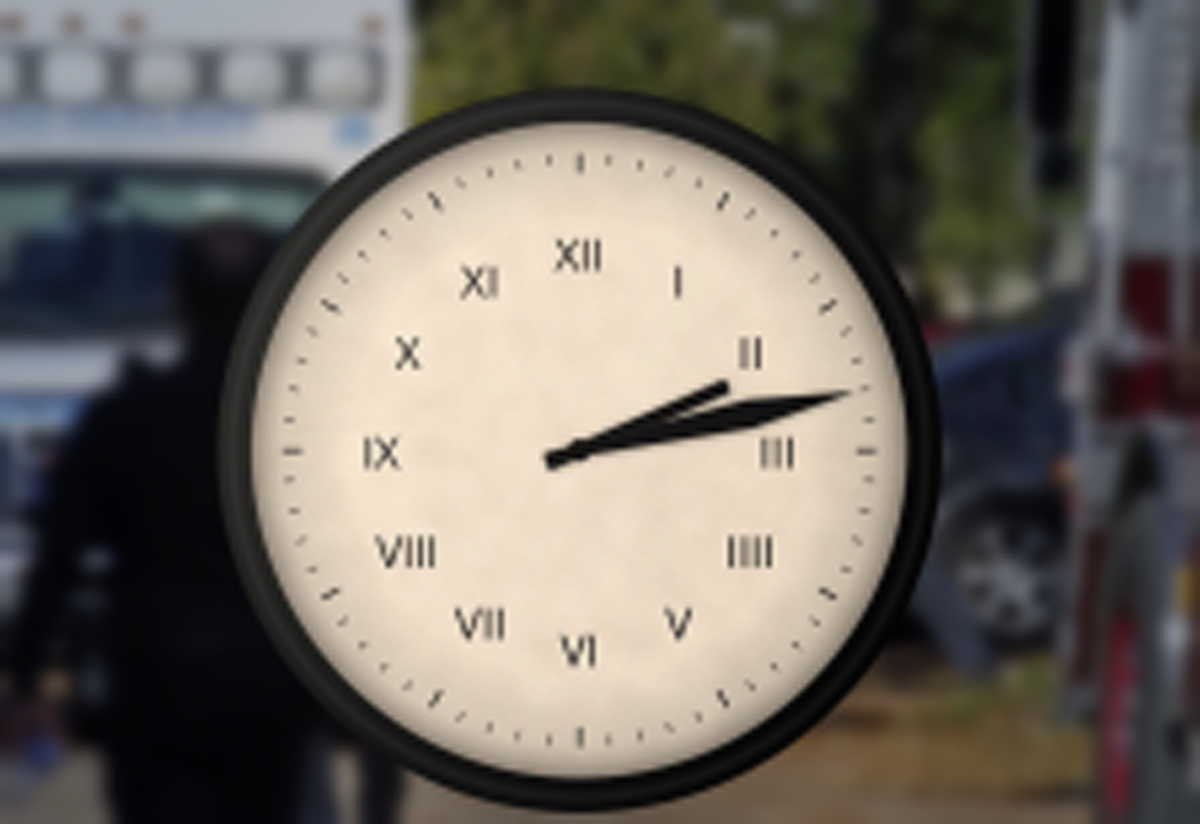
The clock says 2.13
